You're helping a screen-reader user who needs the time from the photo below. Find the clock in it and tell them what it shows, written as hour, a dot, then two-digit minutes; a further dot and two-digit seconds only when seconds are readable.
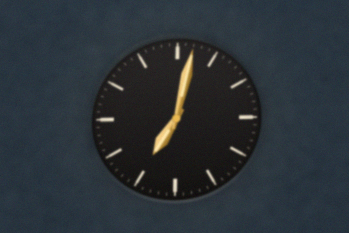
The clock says 7.02
